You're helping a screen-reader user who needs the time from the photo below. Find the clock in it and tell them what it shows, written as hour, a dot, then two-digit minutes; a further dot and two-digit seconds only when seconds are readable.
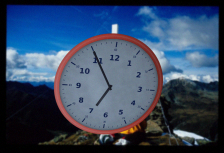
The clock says 6.55
